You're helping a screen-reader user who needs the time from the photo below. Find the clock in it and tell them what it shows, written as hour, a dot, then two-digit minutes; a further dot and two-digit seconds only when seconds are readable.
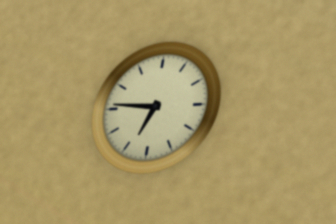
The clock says 6.46
